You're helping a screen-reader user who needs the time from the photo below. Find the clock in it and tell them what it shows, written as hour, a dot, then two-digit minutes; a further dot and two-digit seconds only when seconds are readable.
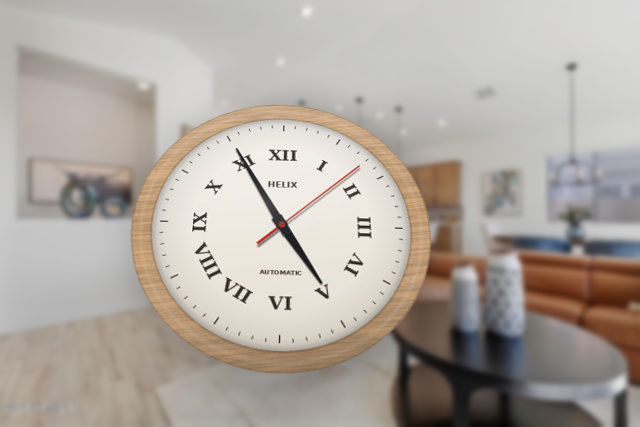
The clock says 4.55.08
